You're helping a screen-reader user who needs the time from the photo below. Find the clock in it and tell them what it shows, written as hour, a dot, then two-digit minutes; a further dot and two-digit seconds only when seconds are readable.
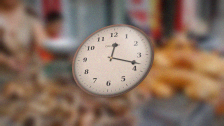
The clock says 12.18
